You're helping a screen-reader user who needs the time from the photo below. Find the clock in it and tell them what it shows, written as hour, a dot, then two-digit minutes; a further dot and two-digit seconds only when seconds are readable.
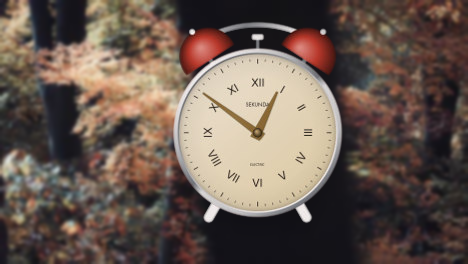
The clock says 12.51
